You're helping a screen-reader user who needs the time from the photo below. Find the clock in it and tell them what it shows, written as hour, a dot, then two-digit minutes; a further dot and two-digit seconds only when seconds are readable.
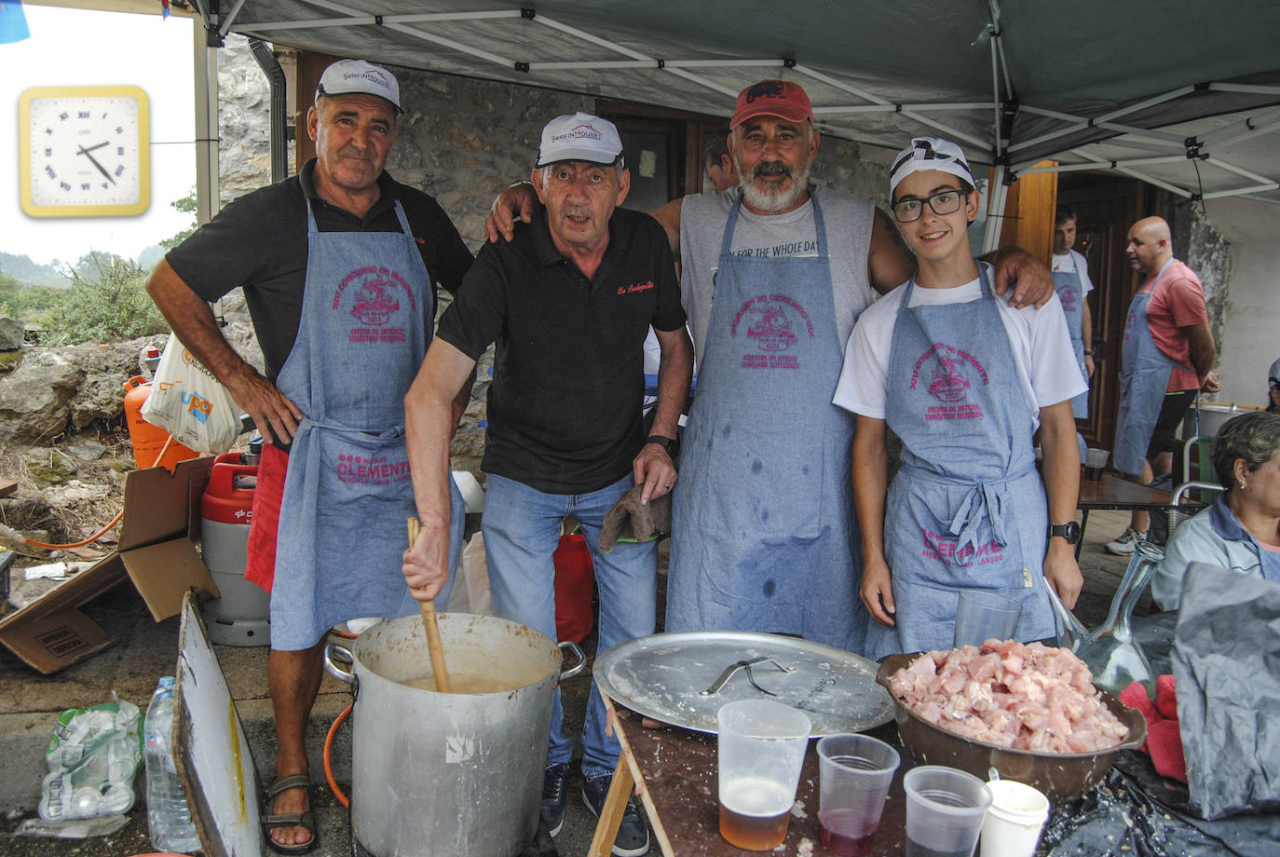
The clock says 2.23
